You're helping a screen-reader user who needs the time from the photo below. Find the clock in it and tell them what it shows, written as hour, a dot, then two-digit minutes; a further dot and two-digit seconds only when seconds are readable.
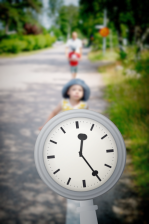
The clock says 12.25
